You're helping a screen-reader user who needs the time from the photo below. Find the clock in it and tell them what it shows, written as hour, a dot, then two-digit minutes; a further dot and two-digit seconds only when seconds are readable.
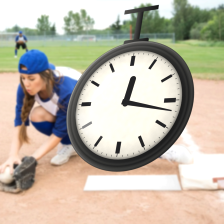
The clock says 12.17
